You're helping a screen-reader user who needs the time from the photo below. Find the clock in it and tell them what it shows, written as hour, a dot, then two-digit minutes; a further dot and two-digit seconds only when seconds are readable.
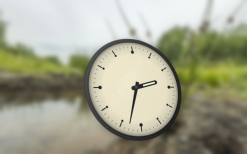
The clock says 2.33
